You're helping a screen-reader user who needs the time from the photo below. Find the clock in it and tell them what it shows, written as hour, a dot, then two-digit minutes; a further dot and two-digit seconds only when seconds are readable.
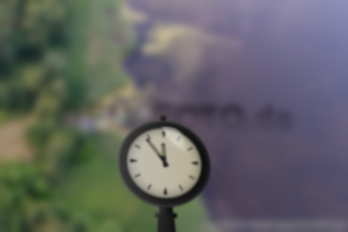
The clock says 11.54
